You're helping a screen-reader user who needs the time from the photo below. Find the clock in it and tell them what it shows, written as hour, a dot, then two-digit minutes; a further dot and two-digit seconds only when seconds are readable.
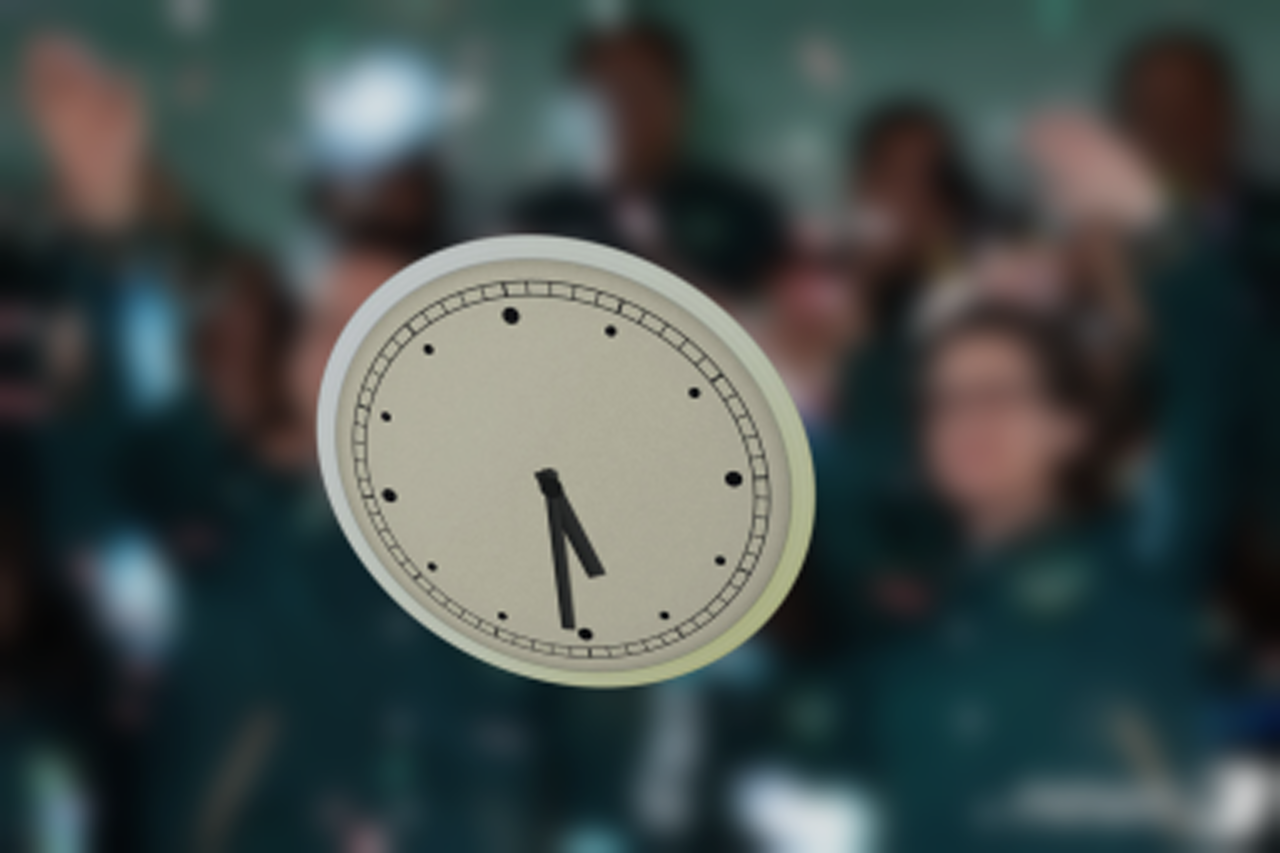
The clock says 5.31
